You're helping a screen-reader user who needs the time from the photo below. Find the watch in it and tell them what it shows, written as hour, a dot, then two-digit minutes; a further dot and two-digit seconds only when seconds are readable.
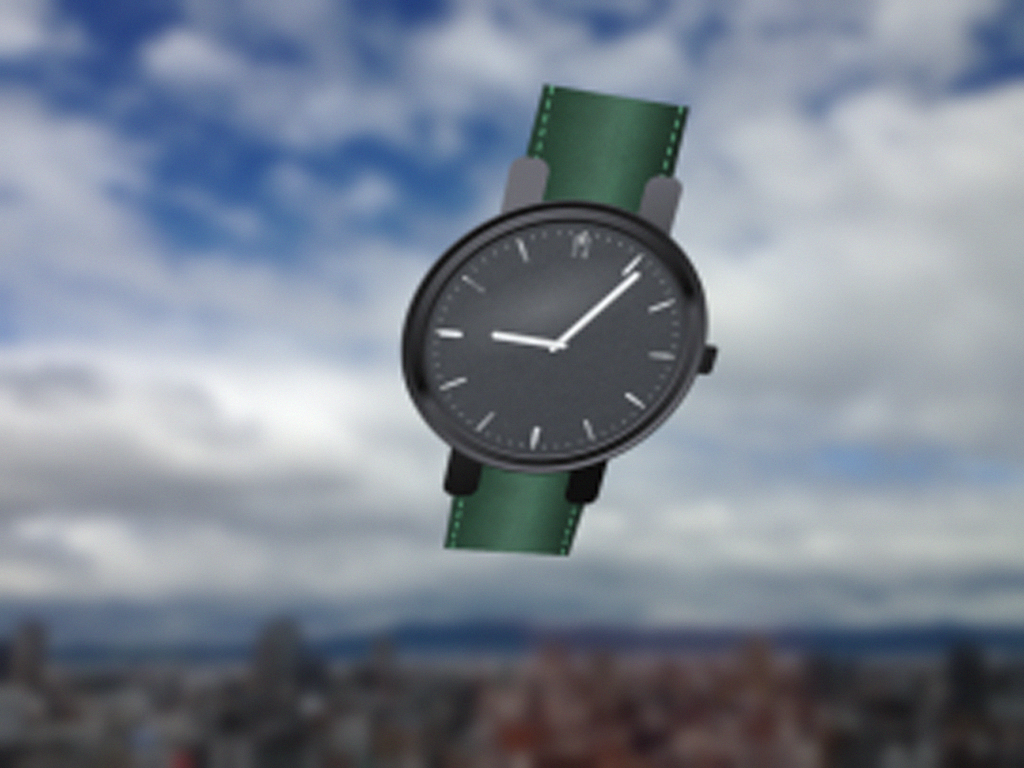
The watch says 9.06
